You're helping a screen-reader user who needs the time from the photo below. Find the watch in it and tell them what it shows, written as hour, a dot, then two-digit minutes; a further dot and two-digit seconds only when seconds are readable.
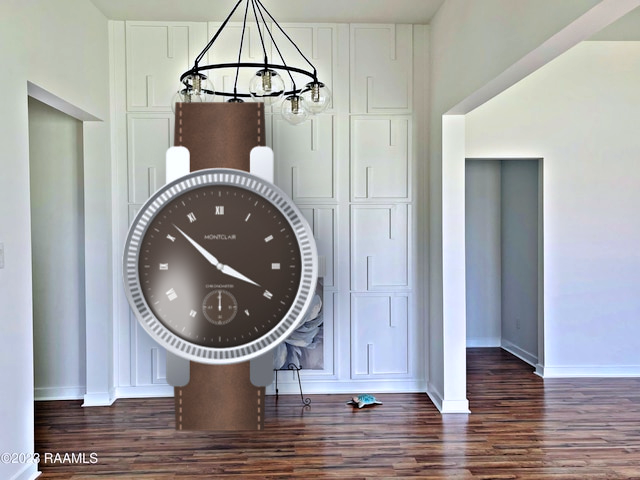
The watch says 3.52
